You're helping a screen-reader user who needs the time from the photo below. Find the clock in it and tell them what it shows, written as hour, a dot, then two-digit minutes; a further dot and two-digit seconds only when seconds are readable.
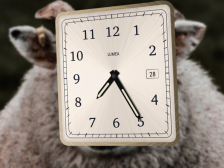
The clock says 7.25
